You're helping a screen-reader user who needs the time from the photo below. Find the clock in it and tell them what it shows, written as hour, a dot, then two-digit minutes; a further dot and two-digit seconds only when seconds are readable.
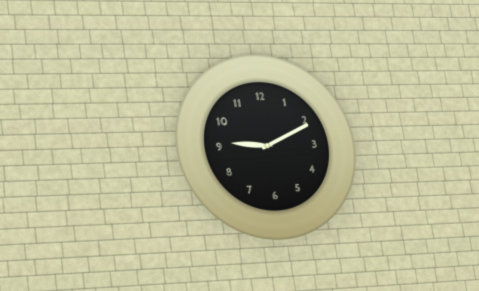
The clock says 9.11
